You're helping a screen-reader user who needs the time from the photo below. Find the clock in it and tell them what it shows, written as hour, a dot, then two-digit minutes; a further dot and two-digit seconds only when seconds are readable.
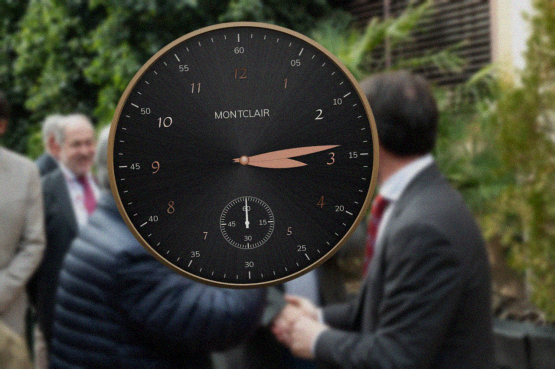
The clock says 3.14
